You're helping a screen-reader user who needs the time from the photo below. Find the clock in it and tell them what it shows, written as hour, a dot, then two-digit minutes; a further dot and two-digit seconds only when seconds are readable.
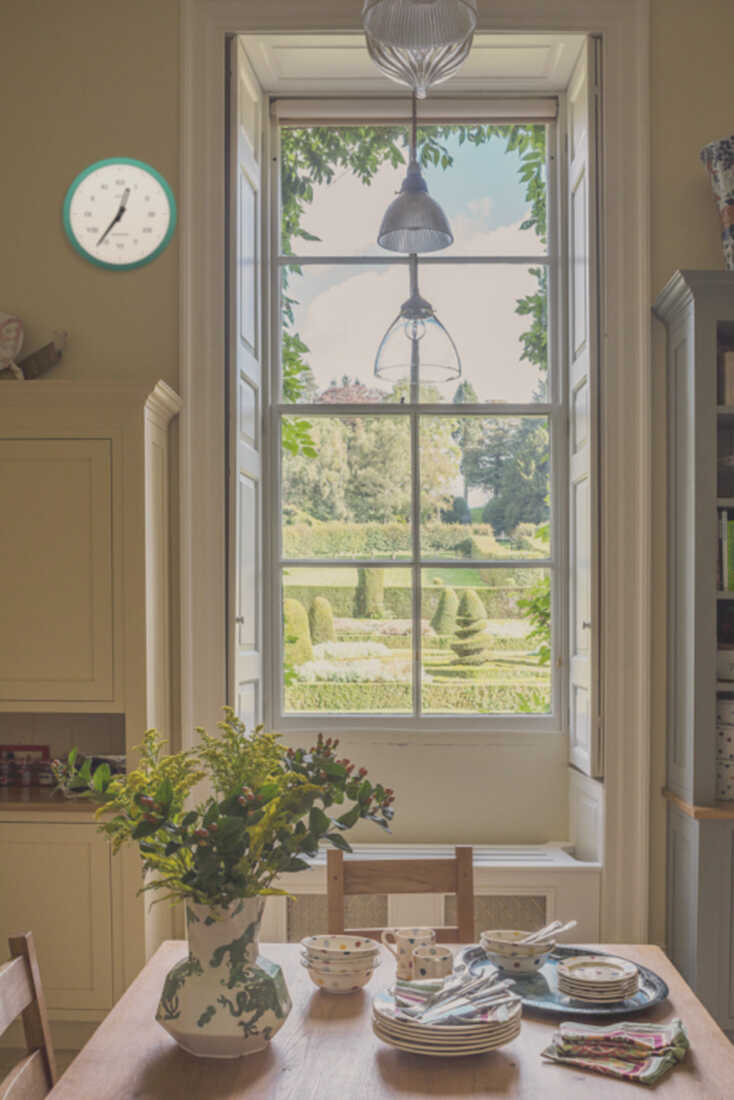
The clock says 12.36
